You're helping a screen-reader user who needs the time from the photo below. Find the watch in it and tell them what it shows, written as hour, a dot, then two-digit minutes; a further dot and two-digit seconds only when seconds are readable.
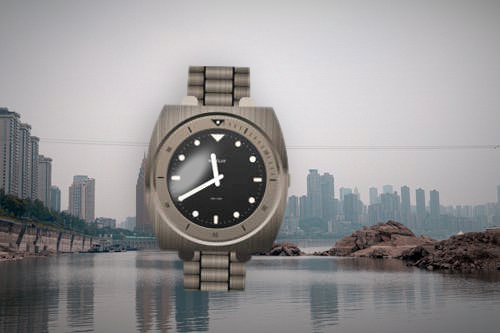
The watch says 11.40
